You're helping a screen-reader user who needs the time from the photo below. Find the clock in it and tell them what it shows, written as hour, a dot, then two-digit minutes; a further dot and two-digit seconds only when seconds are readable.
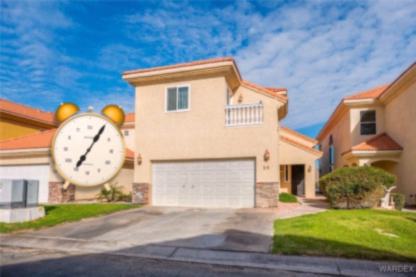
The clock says 7.05
